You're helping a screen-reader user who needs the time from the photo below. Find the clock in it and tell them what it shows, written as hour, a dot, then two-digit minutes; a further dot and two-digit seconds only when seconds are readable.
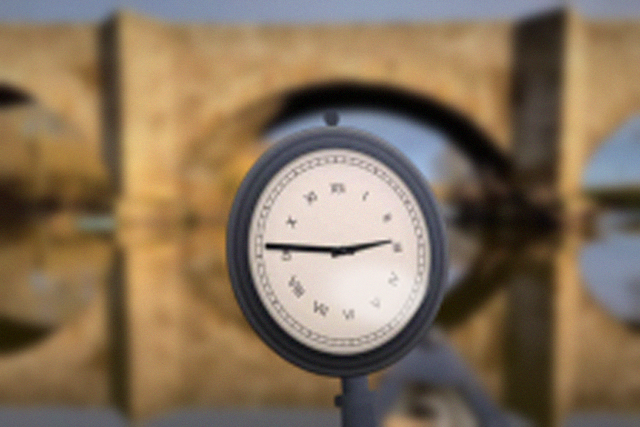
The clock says 2.46
